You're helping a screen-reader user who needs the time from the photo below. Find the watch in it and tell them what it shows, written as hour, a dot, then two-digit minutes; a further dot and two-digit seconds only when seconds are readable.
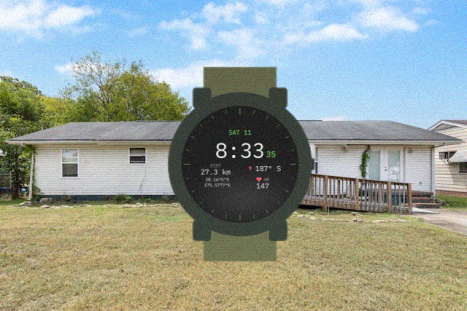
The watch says 8.33.35
